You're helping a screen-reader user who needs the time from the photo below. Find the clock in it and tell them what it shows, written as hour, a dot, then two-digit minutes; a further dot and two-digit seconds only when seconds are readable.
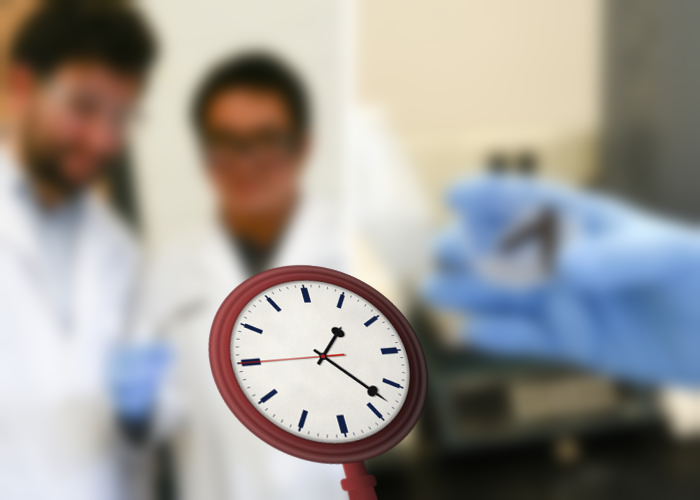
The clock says 1.22.45
